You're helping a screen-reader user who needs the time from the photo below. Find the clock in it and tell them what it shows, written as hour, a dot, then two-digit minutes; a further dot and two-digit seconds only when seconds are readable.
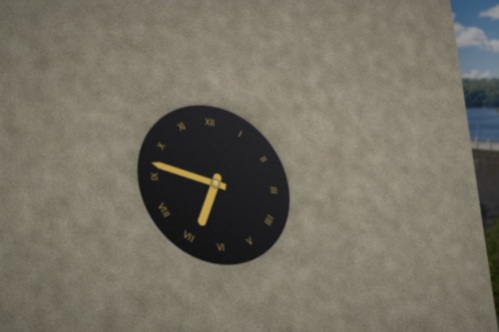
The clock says 6.47
